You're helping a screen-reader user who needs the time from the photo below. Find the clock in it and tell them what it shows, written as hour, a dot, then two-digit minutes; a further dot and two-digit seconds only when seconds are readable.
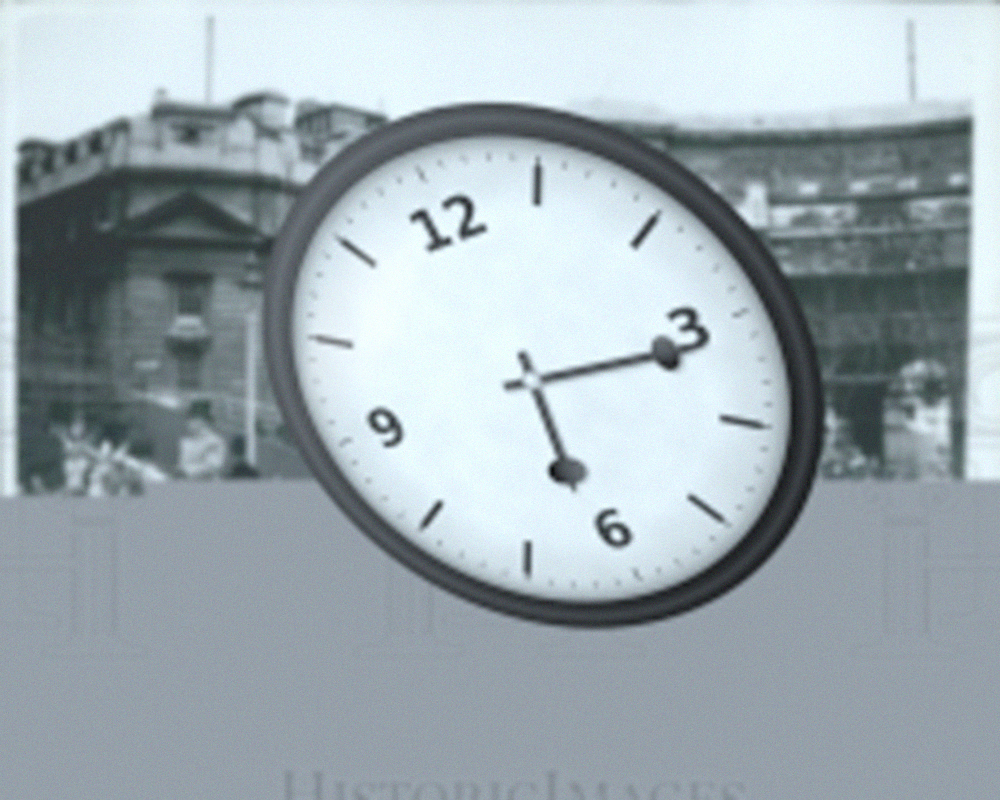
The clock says 6.16
